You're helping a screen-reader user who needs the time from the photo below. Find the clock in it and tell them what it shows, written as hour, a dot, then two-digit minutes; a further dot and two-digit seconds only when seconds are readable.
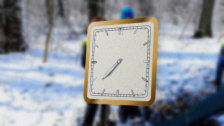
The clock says 7.38
